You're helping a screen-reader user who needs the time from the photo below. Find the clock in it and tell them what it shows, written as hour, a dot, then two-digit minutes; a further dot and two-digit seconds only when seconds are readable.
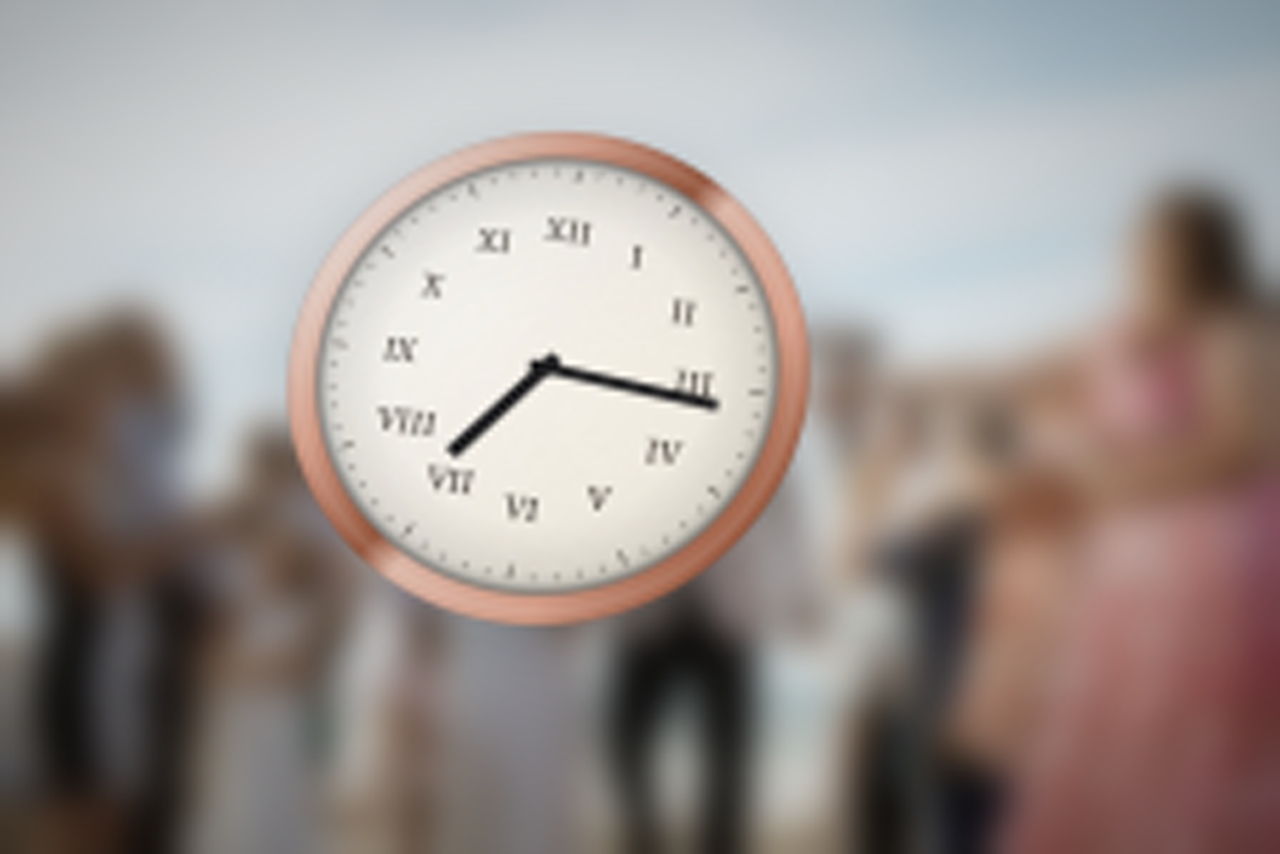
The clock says 7.16
